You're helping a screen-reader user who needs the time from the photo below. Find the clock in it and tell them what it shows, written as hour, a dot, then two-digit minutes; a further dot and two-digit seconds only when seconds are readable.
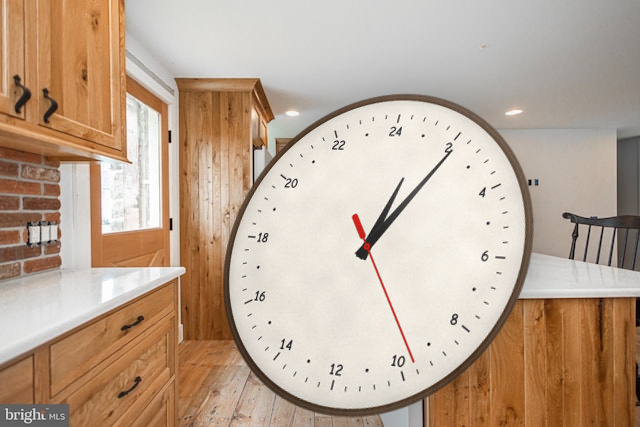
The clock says 1.05.24
